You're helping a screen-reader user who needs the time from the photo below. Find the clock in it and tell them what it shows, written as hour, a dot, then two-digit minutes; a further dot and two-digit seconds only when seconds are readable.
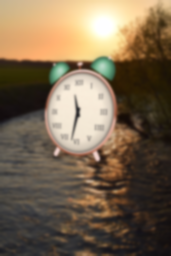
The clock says 11.32
